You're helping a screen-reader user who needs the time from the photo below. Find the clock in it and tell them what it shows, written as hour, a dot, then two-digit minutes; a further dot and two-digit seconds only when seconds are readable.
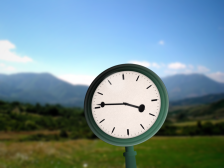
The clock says 3.46
